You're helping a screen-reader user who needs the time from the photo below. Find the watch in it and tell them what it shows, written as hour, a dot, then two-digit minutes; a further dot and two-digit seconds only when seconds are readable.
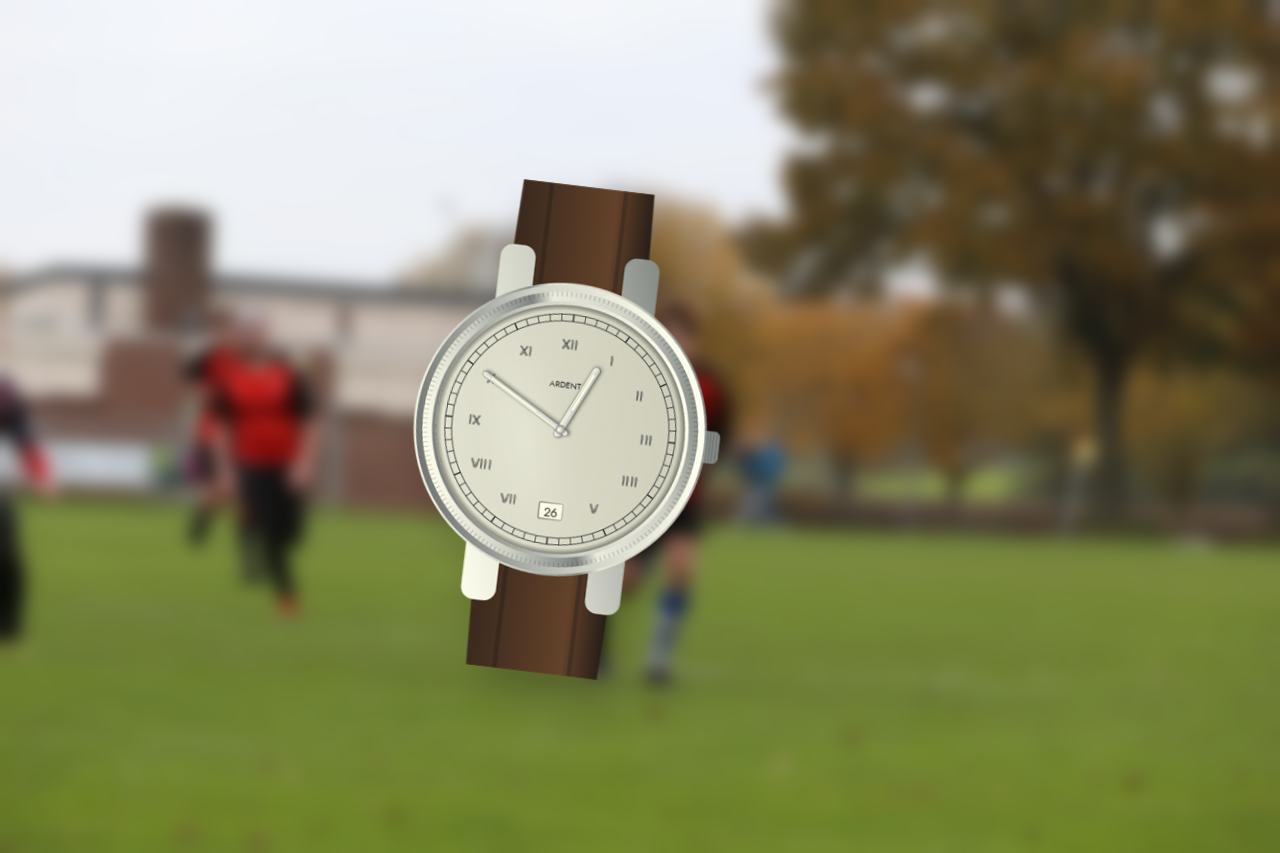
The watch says 12.50
